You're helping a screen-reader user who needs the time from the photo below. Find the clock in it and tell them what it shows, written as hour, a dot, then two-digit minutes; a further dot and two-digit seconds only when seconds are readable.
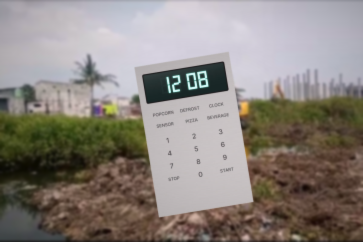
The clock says 12.08
